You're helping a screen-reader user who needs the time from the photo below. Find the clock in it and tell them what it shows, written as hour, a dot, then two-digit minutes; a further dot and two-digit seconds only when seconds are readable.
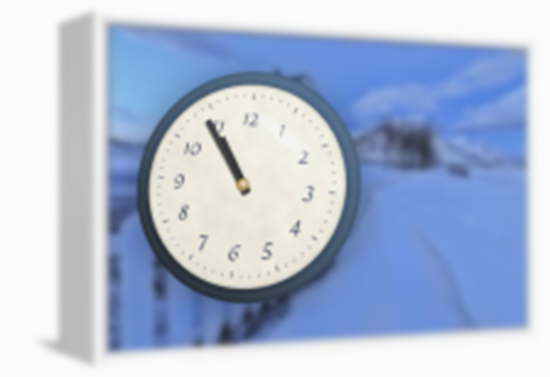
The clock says 10.54
